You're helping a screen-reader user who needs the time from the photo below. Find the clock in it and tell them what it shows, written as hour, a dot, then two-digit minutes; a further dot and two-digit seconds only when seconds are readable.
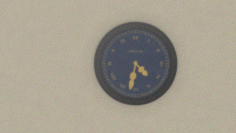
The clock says 4.32
